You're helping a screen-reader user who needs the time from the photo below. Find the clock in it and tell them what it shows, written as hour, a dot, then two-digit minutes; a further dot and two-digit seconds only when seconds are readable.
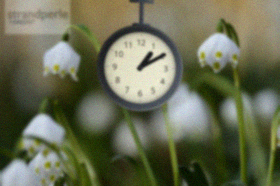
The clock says 1.10
